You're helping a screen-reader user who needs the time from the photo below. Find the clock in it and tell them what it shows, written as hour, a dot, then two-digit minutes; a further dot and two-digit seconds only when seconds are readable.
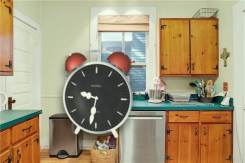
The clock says 9.32
